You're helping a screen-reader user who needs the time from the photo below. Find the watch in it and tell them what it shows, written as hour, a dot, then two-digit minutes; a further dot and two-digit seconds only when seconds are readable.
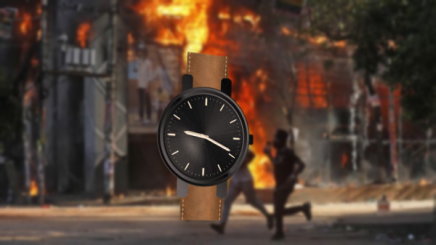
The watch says 9.19
